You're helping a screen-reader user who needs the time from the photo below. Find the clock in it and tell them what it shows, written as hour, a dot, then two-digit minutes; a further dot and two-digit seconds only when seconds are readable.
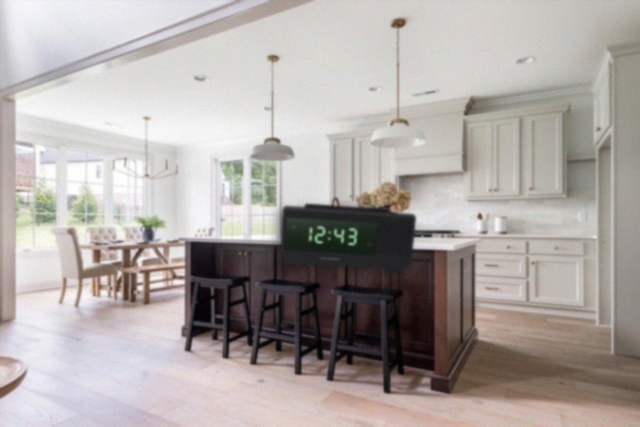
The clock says 12.43
